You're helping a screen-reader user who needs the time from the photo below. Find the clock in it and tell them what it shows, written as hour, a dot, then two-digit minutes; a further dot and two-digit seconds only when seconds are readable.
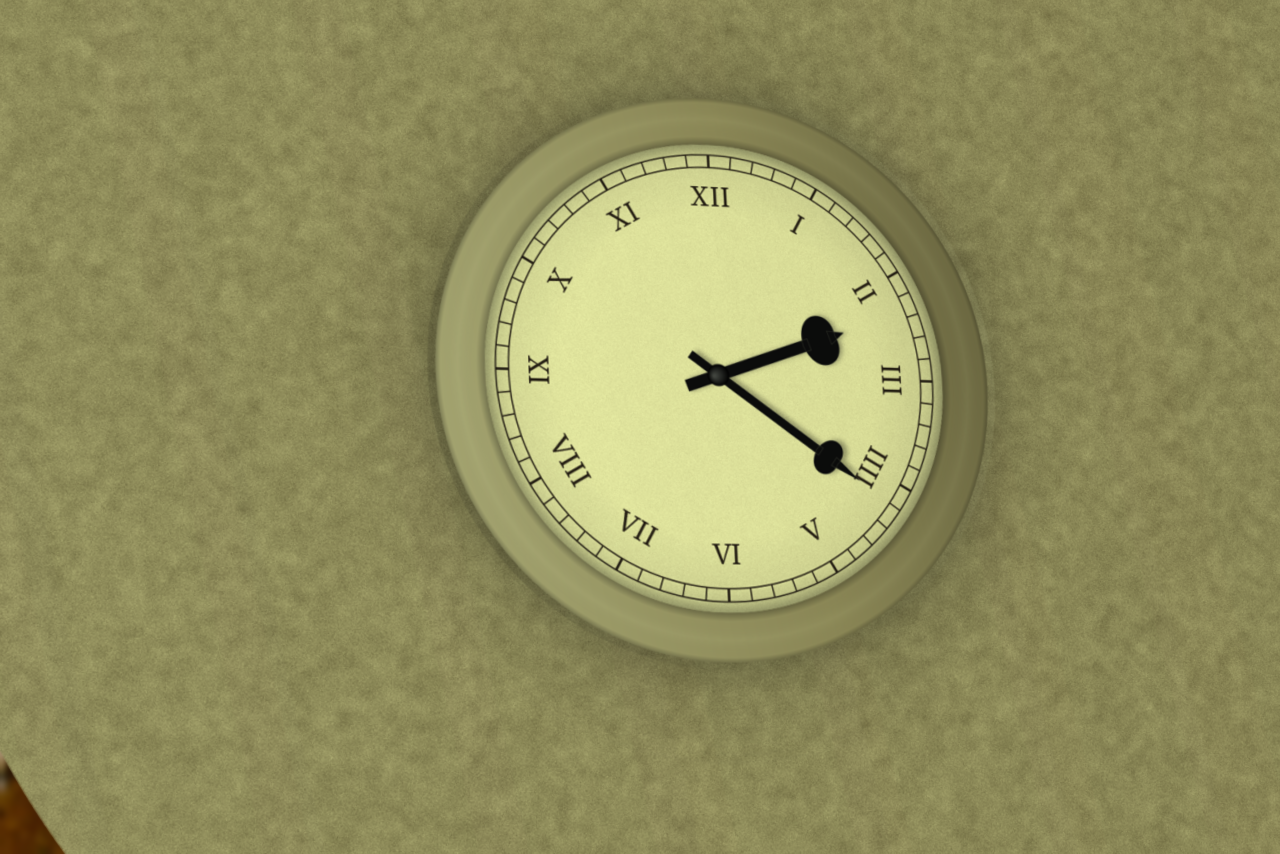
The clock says 2.21
